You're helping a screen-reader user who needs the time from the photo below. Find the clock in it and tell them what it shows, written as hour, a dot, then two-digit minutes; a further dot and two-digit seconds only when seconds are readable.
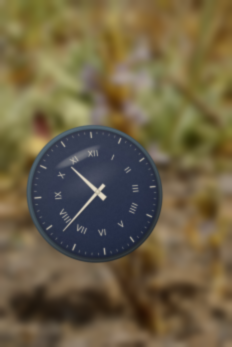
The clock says 10.38
